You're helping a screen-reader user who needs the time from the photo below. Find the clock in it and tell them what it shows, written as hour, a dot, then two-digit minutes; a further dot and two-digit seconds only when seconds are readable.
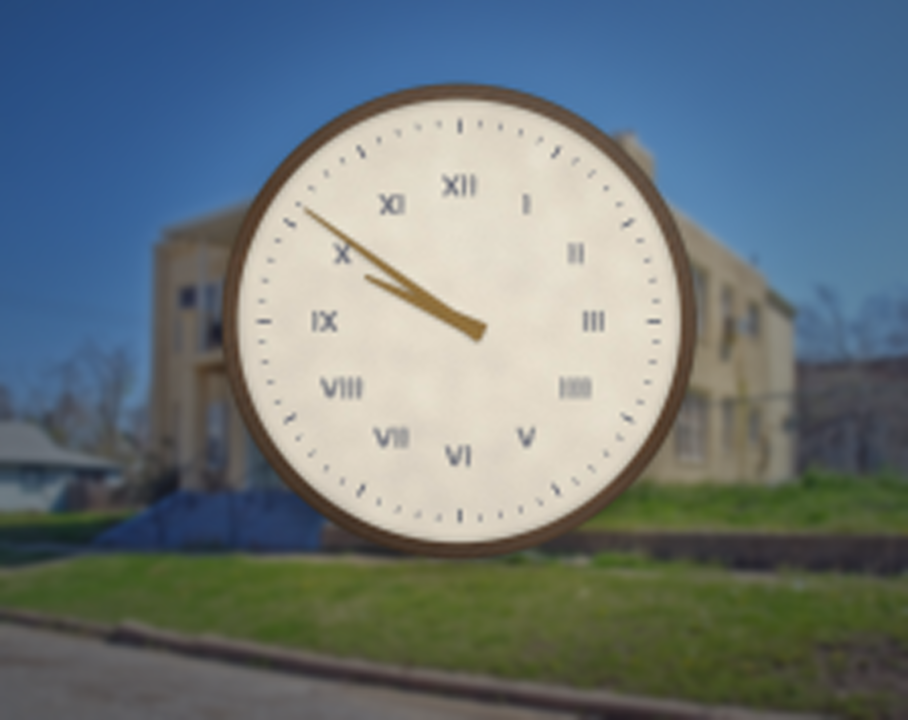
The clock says 9.51
